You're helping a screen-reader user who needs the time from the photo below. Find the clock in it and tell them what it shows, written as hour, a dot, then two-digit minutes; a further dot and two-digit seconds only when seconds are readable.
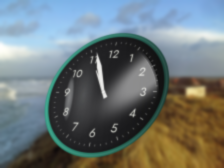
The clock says 10.56
